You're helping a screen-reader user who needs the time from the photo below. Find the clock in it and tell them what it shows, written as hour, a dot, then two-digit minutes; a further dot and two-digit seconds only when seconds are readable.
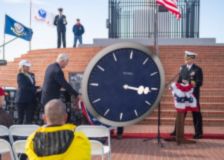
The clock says 3.16
